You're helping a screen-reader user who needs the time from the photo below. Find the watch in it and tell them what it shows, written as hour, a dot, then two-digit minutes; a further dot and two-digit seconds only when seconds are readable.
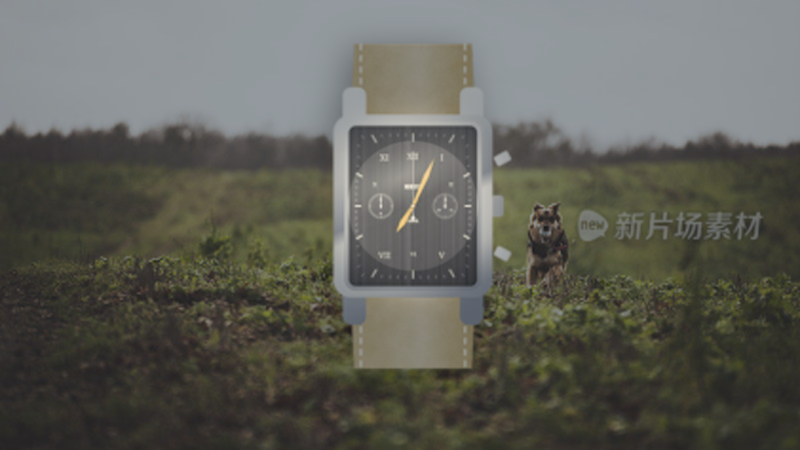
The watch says 7.04
